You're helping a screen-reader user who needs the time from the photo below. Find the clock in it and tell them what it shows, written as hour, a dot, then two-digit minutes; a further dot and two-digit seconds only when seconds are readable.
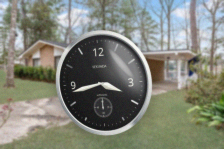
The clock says 3.43
